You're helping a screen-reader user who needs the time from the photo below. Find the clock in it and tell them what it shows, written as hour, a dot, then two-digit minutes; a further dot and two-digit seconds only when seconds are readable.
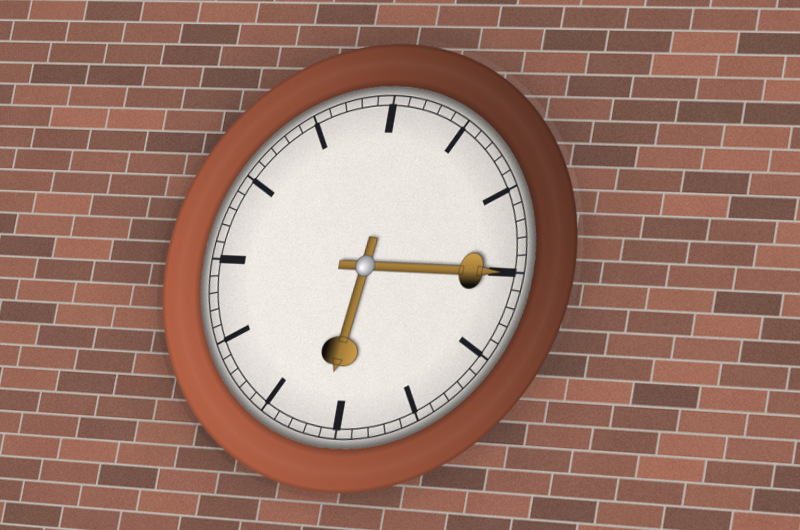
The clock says 6.15
